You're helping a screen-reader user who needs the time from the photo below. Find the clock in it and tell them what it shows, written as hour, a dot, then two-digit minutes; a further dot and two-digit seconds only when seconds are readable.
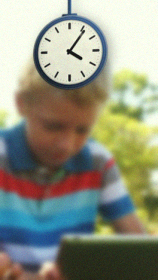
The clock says 4.06
